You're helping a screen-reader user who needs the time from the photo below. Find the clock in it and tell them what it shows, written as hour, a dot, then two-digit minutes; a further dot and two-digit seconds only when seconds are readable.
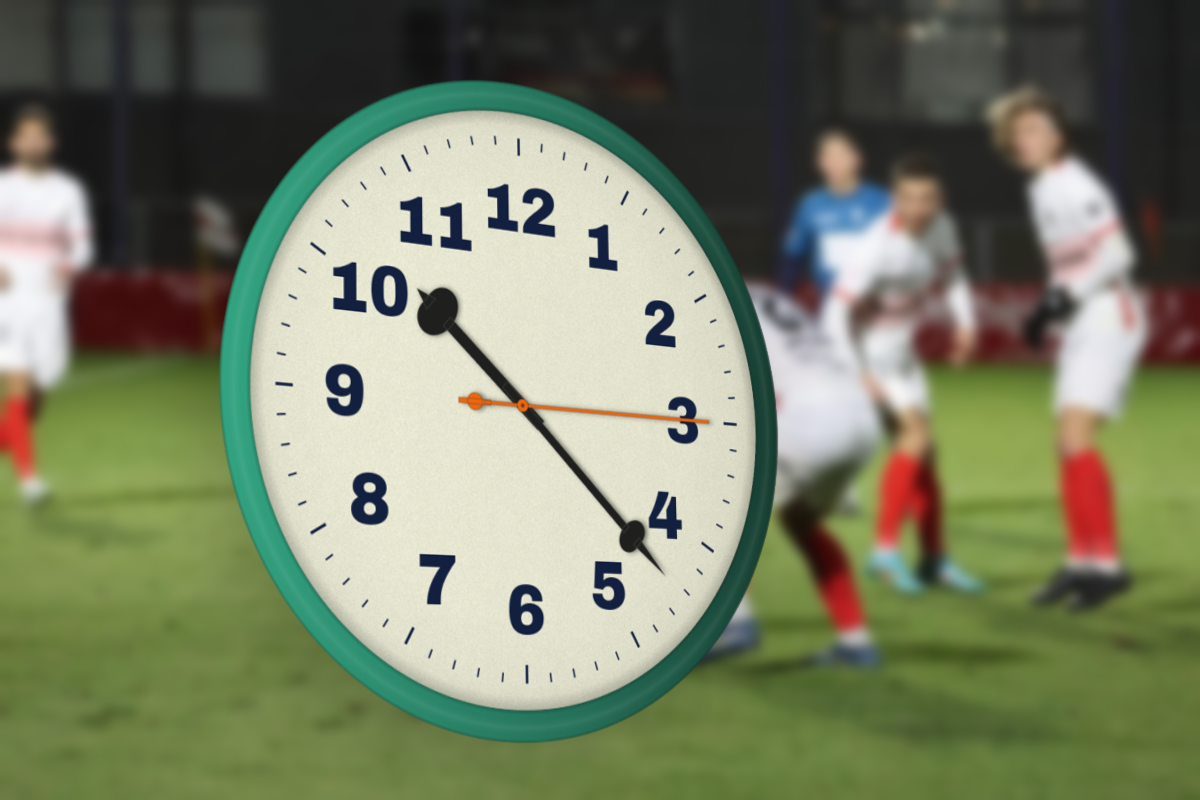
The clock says 10.22.15
